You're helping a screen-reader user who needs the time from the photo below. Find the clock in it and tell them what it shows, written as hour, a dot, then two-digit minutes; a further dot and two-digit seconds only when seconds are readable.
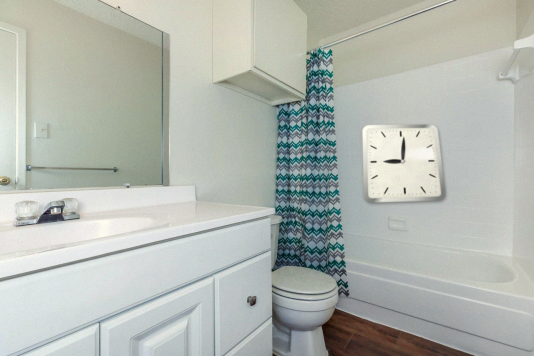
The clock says 9.01
